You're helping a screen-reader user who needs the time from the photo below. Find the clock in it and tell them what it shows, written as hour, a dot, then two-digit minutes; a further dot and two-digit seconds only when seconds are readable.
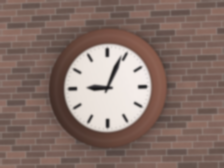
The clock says 9.04
